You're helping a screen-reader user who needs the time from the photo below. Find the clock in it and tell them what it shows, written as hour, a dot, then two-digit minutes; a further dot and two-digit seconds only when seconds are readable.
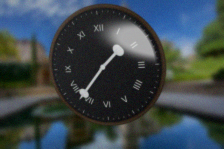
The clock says 1.37
